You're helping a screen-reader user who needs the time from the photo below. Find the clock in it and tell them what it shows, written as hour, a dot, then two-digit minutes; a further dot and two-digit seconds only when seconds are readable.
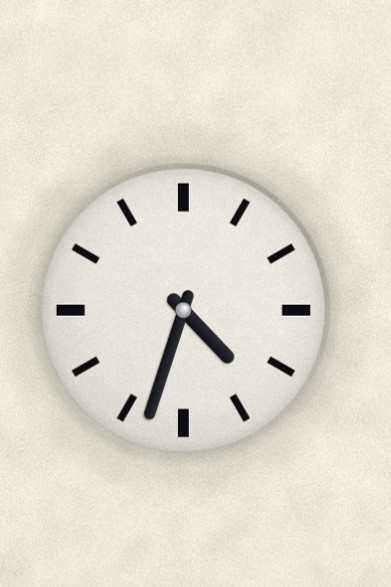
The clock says 4.33
